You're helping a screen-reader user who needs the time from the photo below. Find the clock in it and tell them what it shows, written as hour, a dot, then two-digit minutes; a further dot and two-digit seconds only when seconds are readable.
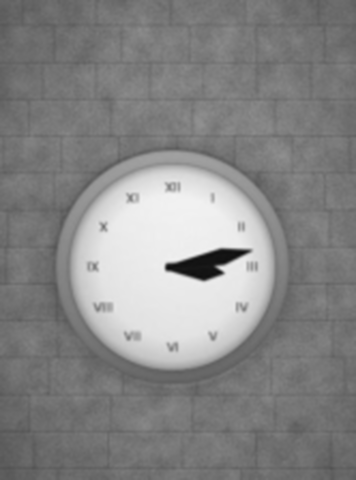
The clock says 3.13
